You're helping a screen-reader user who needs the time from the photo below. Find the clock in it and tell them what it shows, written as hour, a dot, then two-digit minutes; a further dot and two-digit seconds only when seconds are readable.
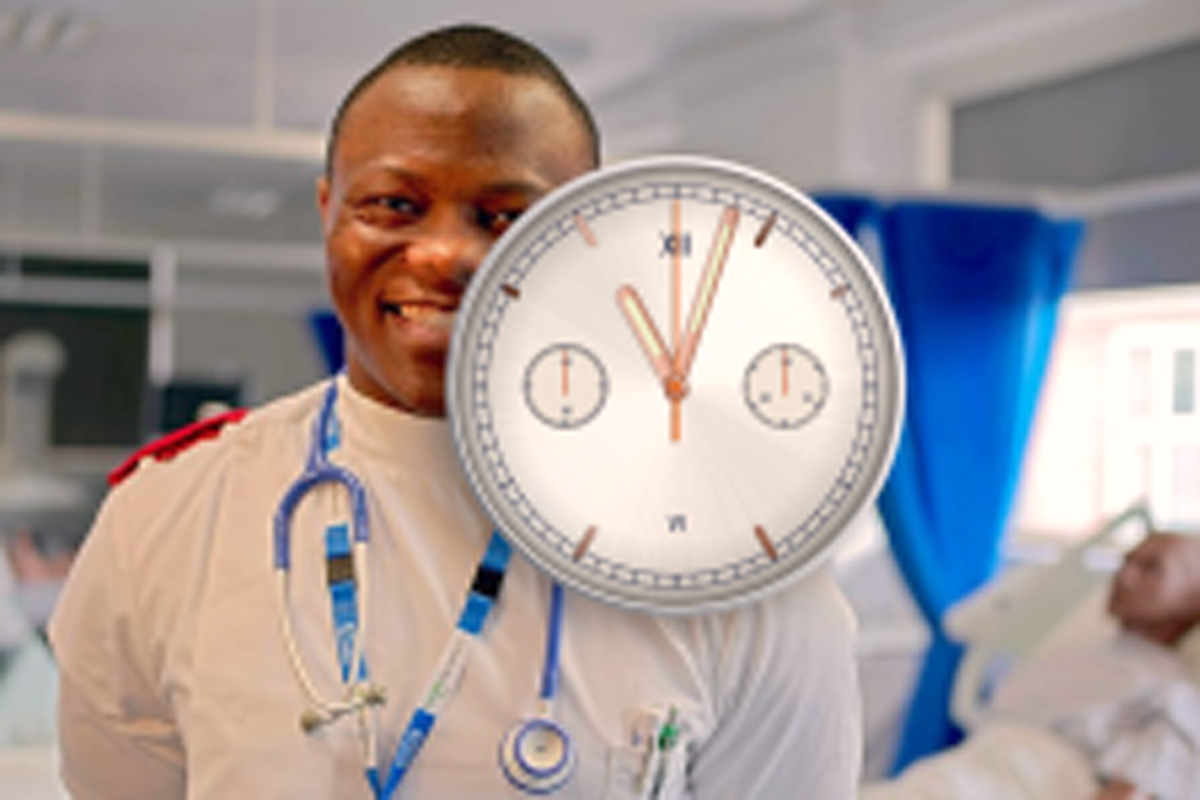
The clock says 11.03
